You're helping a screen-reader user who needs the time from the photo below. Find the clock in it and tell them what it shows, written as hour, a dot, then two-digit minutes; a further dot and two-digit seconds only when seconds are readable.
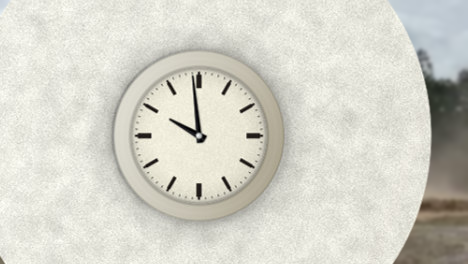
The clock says 9.59
